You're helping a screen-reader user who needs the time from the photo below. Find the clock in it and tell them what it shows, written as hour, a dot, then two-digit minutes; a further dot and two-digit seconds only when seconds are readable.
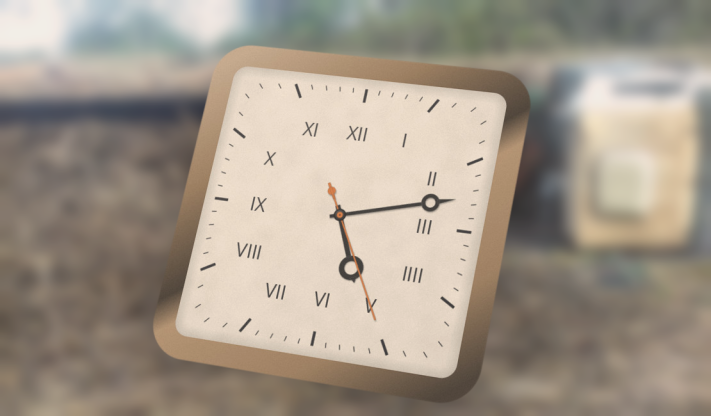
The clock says 5.12.25
